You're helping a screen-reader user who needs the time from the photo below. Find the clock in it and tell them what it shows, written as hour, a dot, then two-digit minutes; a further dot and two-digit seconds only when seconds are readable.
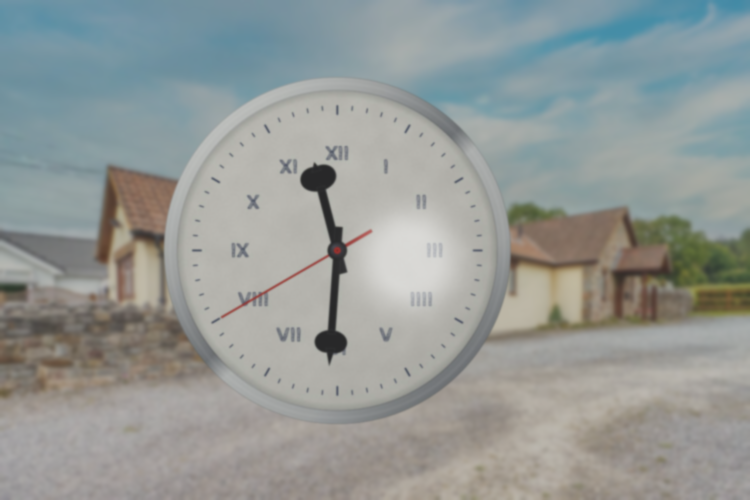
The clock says 11.30.40
